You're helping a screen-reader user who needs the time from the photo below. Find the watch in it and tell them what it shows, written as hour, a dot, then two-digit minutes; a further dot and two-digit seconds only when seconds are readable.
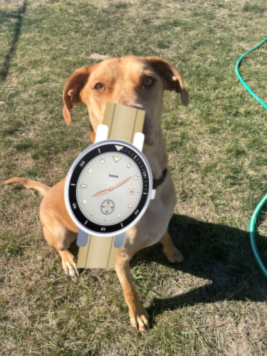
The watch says 8.09
